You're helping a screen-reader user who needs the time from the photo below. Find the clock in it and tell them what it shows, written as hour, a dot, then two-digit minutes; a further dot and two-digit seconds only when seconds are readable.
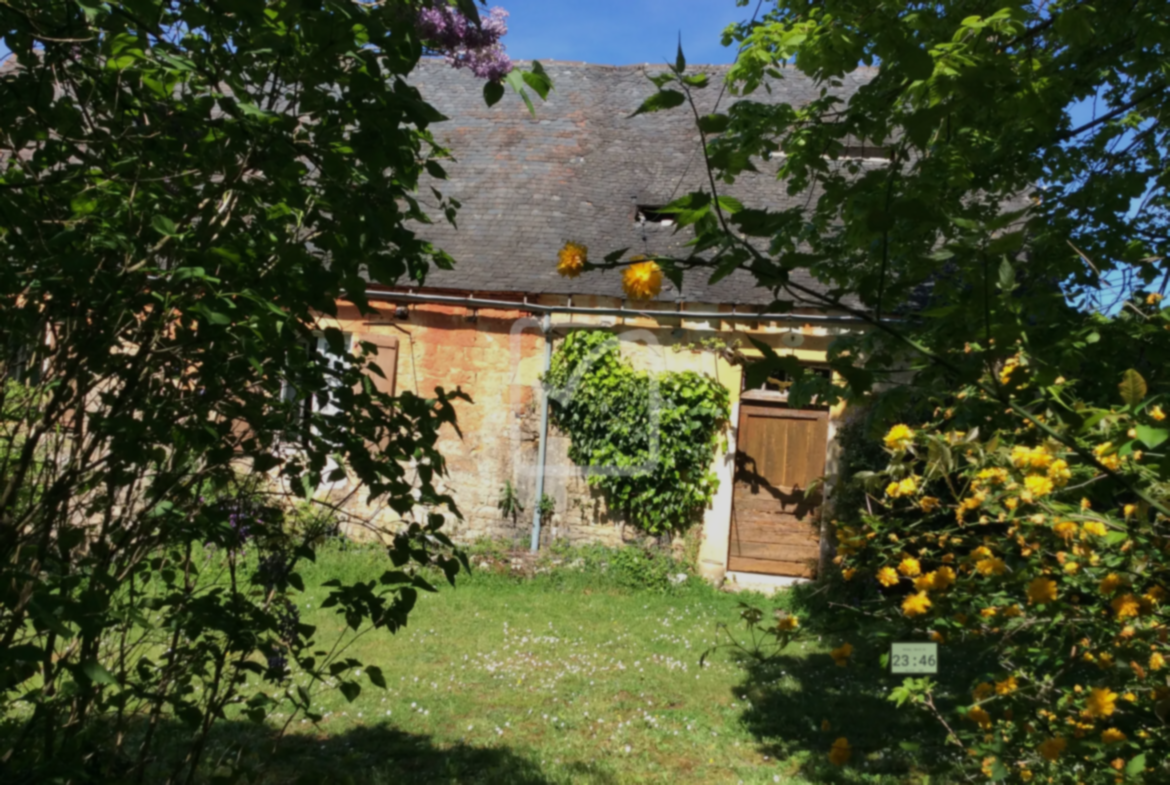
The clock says 23.46
